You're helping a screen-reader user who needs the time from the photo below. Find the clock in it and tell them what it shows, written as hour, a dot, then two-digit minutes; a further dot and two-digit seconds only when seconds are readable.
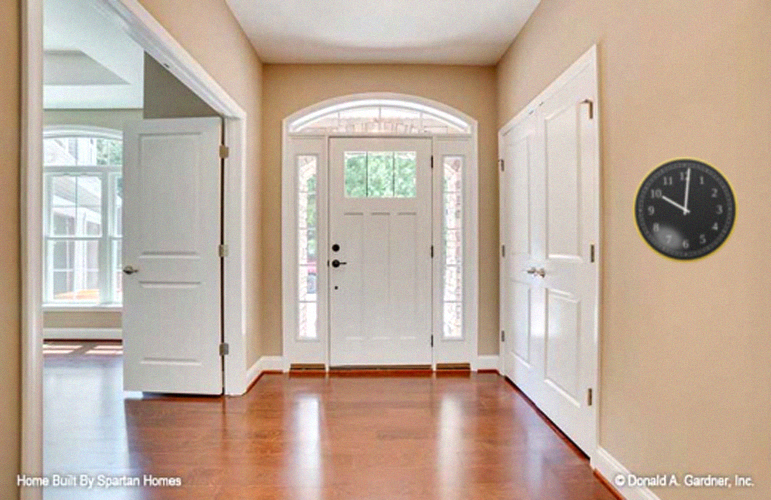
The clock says 10.01
